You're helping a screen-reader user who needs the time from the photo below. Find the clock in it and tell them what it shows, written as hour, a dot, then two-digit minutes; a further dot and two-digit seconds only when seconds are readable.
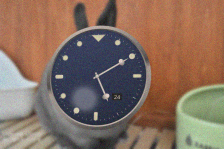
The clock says 5.10
